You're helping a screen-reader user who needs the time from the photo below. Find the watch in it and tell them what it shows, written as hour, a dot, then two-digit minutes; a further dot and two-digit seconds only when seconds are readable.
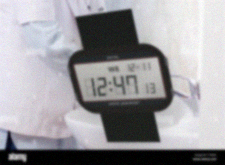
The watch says 12.47
